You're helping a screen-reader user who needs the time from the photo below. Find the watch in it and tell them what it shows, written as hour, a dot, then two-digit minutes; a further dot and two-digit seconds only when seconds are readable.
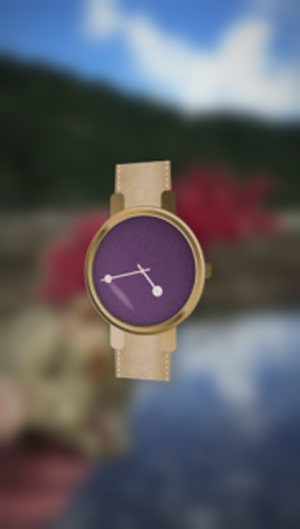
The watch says 4.43
